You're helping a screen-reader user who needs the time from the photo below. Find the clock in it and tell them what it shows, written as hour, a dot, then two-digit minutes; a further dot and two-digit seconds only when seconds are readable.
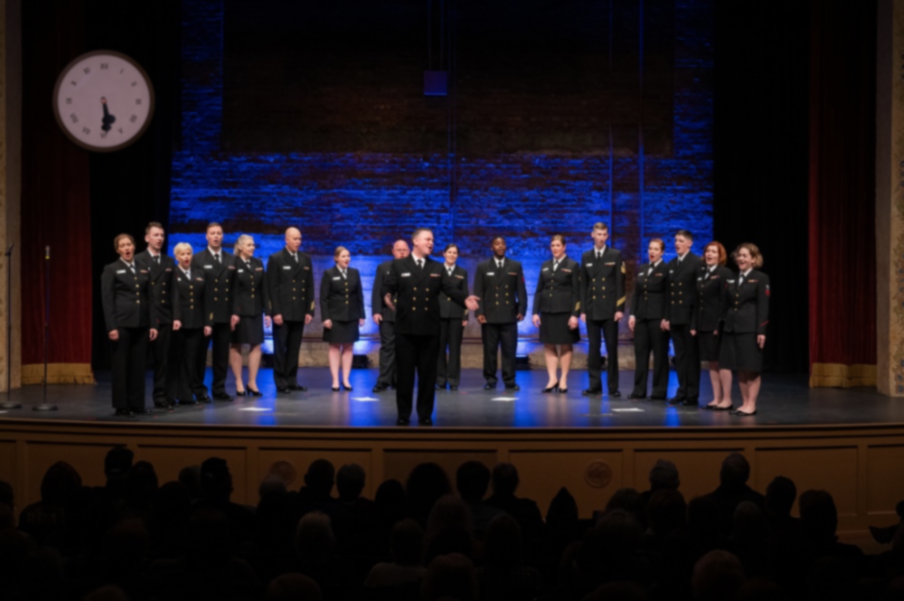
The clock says 5.29
